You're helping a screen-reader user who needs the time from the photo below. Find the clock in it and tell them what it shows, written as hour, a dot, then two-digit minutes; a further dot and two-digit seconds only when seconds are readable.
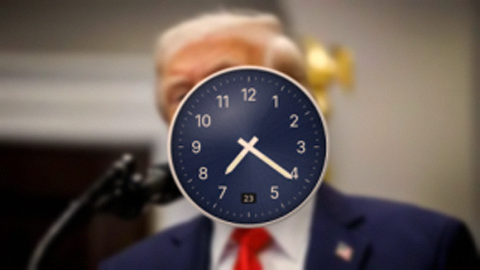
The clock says 7.21
